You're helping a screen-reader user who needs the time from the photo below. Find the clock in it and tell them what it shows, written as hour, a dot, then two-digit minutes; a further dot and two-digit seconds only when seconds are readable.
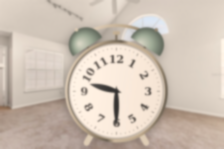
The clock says 9.30
